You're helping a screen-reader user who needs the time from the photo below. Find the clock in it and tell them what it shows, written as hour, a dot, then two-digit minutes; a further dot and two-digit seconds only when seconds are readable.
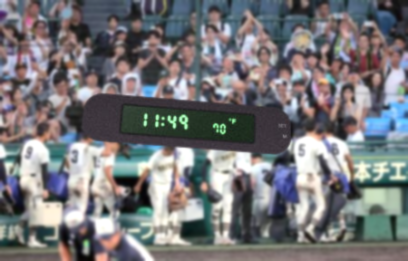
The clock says 11.49
